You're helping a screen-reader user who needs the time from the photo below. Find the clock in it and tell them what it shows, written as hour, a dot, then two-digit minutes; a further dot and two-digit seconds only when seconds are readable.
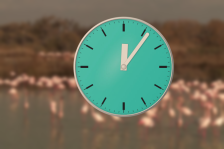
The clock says 12.06
